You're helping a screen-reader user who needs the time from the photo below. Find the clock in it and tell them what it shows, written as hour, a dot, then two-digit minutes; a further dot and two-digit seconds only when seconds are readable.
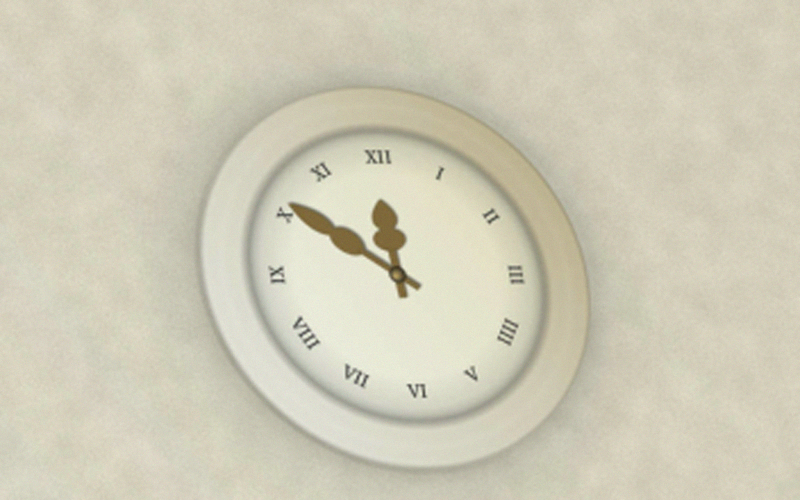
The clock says 11.51
